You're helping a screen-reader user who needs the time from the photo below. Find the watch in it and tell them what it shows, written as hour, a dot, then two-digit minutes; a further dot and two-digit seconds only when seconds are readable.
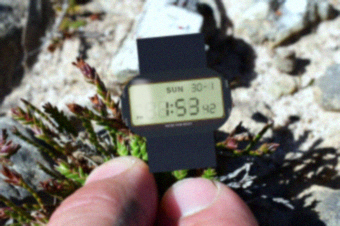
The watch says 1.53
